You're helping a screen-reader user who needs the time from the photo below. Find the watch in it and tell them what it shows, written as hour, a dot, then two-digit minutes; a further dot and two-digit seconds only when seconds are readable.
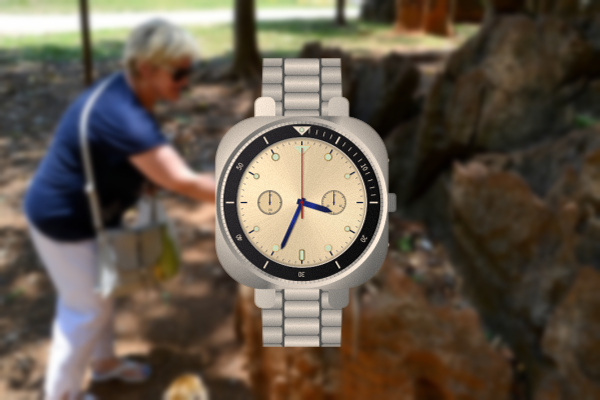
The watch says 3.34
